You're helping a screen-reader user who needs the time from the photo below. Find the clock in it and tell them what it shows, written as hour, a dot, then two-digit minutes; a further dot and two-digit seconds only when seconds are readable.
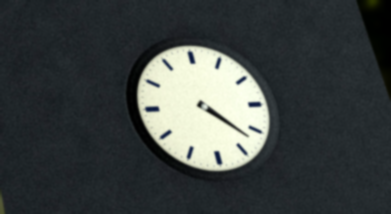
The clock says 4.22
